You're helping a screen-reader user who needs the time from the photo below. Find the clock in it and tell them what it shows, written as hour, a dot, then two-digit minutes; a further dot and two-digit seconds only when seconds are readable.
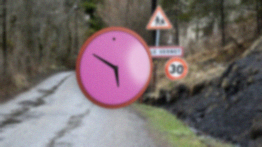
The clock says 5.51
